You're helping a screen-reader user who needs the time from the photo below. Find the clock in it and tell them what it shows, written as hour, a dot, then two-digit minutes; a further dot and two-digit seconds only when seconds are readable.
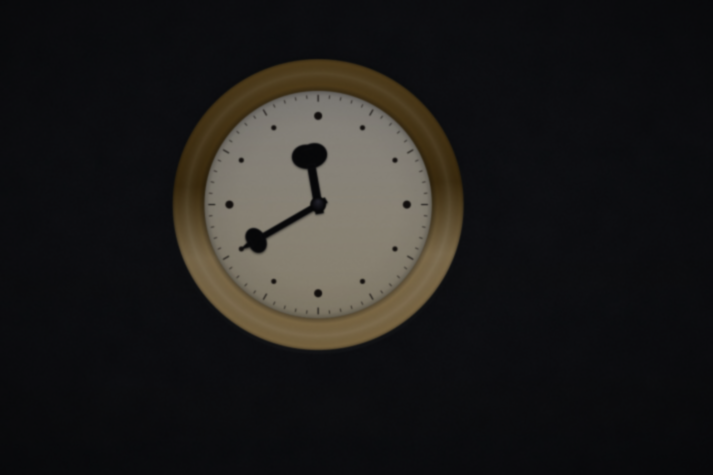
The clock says 11.40
